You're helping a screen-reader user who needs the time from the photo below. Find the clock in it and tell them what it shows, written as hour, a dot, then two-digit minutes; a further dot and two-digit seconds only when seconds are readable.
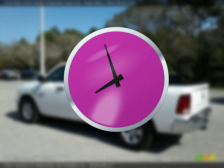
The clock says 7.57
